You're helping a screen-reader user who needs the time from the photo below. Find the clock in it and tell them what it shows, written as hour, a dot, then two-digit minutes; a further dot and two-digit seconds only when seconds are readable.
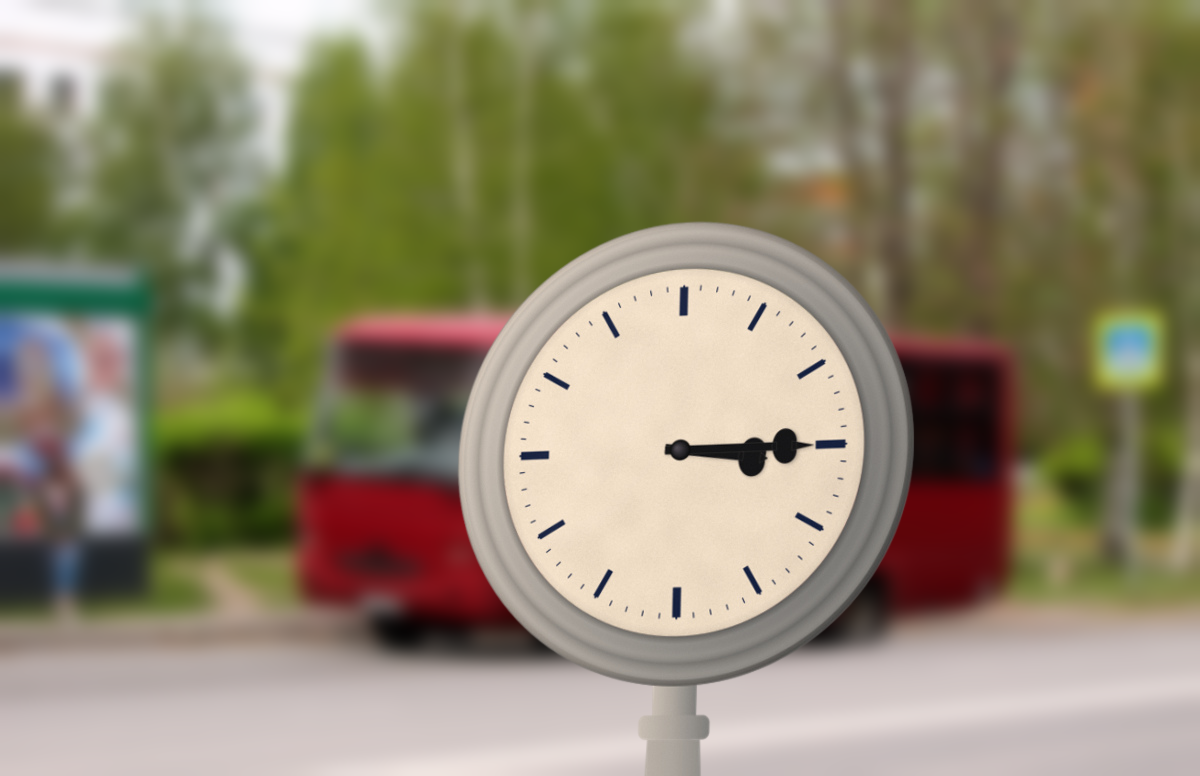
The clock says 3.15
